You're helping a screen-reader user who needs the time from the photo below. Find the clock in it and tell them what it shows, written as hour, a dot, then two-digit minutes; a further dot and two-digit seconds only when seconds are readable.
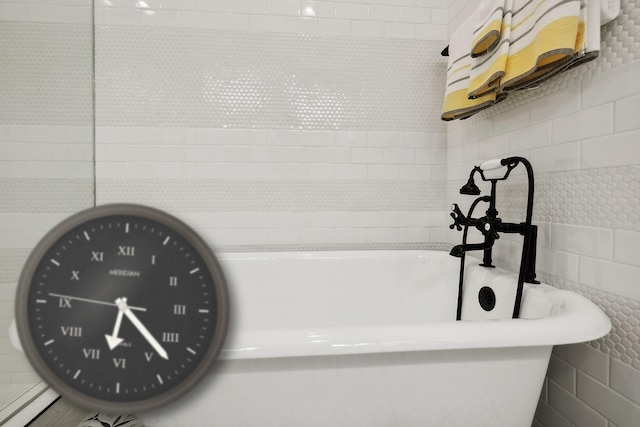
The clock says 6.22.46
